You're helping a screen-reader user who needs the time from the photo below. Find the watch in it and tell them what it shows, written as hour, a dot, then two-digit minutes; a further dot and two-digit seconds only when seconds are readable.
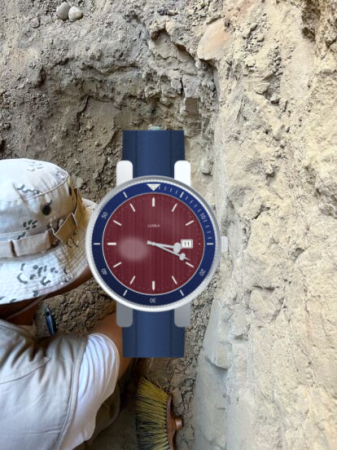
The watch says 3.19
